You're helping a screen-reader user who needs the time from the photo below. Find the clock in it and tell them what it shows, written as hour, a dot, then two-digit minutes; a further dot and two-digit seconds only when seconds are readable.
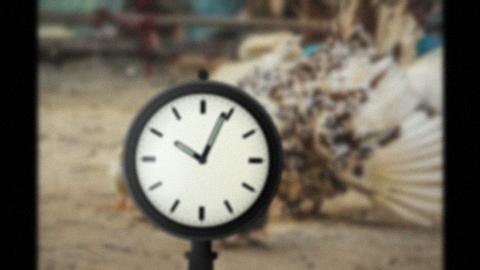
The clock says 10.04
